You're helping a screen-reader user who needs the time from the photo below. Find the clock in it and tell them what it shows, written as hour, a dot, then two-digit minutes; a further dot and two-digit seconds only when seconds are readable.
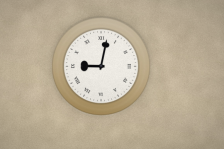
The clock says 9.02
